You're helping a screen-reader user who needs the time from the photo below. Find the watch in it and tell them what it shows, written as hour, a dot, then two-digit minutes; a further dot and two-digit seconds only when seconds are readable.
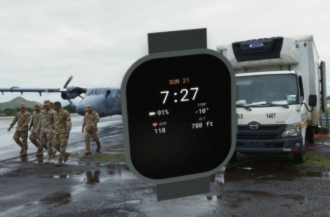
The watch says 7.27
